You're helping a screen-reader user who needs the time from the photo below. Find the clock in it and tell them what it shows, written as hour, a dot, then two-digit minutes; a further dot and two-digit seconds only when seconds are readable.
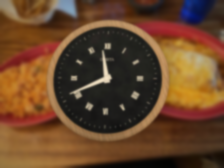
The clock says 11.41
